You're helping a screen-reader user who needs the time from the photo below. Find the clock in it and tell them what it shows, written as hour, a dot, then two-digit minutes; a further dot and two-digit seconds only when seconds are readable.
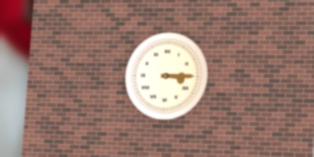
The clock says 3.15
